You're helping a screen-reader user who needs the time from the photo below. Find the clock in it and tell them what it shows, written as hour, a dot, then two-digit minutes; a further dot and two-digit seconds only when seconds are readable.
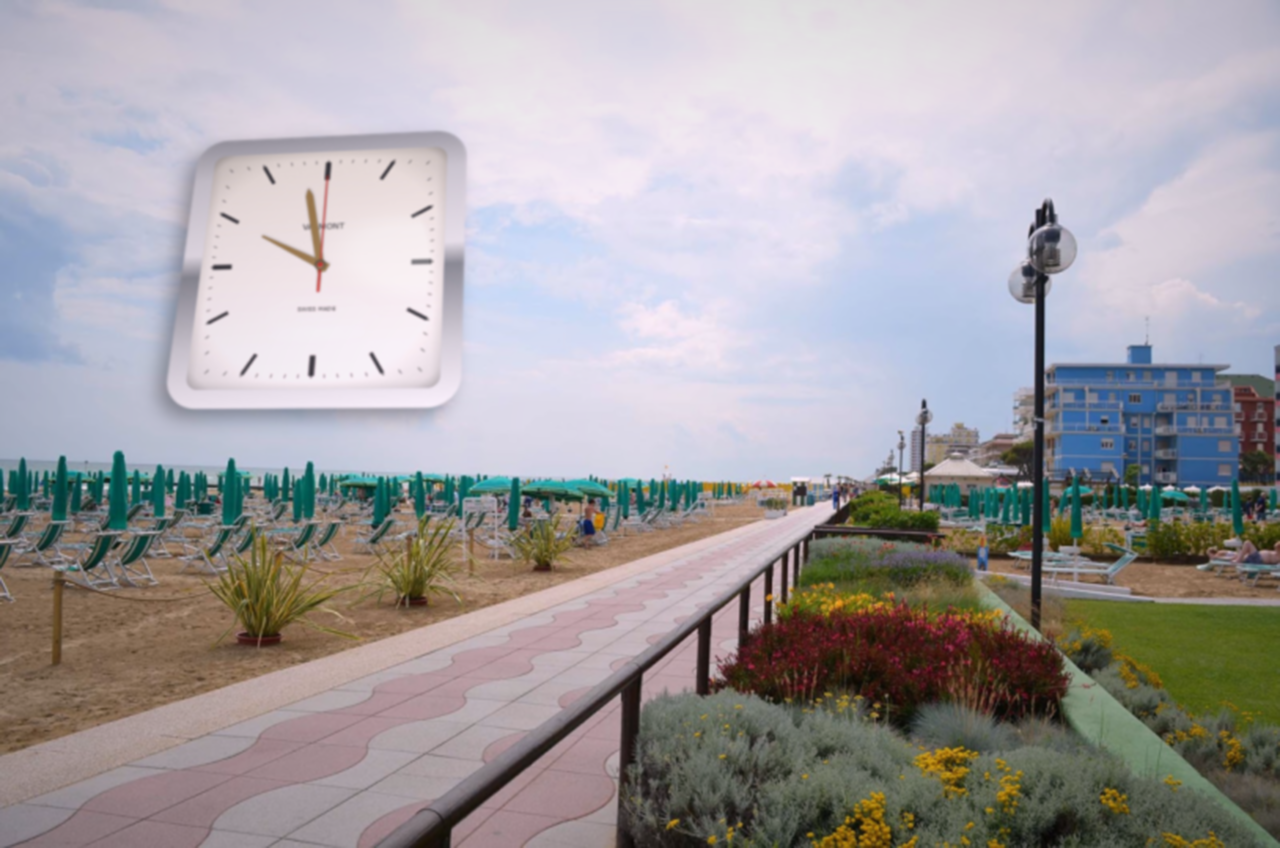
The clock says 9.58.00
